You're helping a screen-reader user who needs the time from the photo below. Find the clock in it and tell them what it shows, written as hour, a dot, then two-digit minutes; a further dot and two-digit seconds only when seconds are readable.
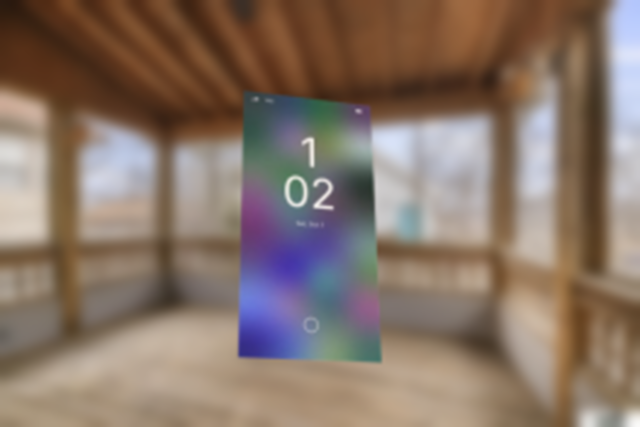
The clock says 1.02
